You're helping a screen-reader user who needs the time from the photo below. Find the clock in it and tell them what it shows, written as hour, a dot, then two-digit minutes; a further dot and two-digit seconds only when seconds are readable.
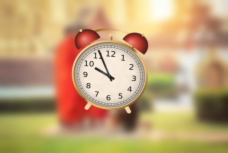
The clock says 9.56
